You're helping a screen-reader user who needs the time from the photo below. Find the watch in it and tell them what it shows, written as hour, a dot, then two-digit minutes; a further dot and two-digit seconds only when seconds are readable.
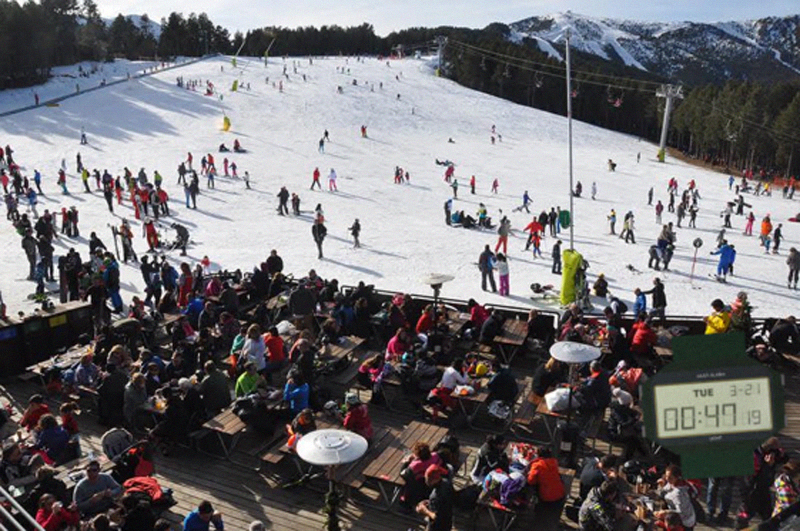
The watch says 0.47.19
